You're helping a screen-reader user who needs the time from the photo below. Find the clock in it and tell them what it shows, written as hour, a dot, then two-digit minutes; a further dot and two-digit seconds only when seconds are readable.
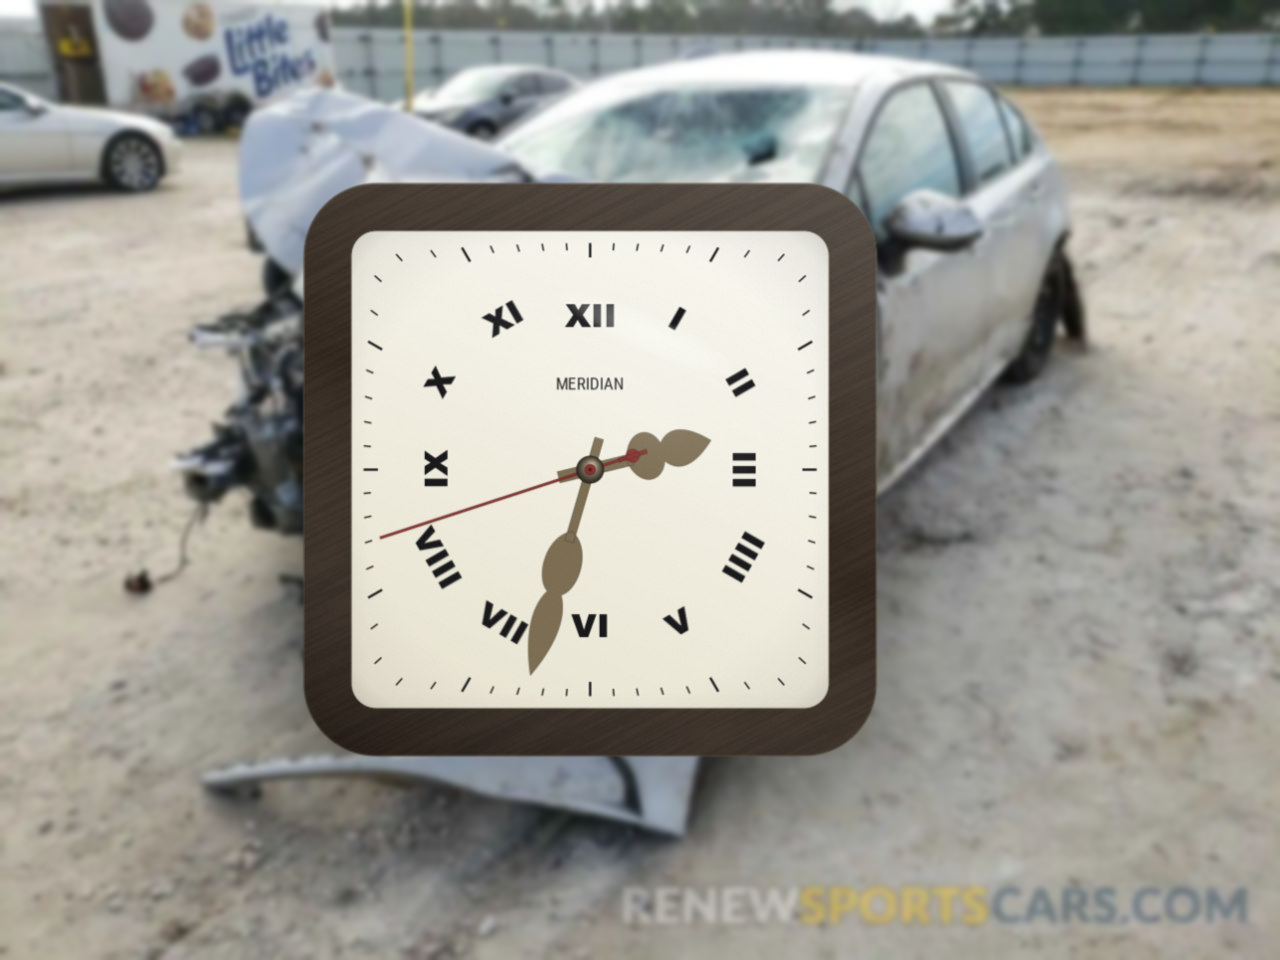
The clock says 2.32.42
